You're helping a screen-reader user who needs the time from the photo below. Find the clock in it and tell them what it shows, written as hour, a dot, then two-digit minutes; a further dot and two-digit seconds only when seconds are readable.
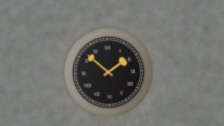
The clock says 1.52
